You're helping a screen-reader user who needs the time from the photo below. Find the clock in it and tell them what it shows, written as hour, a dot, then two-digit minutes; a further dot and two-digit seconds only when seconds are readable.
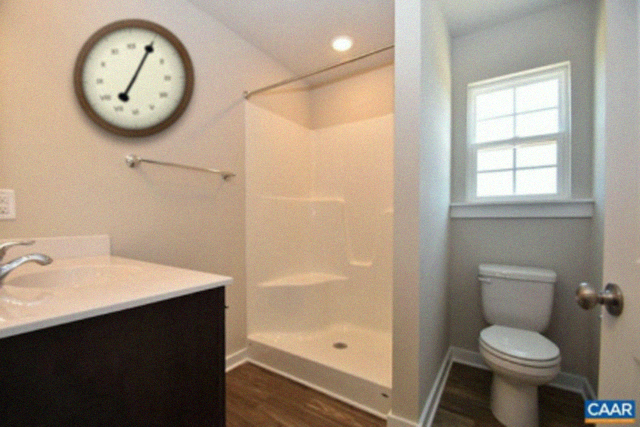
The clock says 7.05
